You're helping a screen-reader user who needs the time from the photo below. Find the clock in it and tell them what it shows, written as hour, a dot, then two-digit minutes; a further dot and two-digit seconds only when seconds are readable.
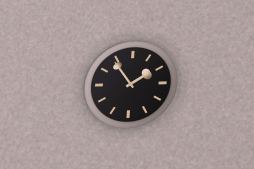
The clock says 1.54
